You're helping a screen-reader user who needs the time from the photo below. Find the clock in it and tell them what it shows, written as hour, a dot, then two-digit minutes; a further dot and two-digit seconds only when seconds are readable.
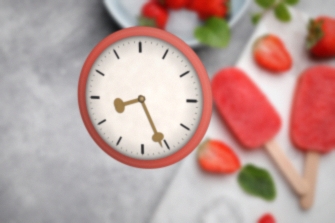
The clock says 8.26
